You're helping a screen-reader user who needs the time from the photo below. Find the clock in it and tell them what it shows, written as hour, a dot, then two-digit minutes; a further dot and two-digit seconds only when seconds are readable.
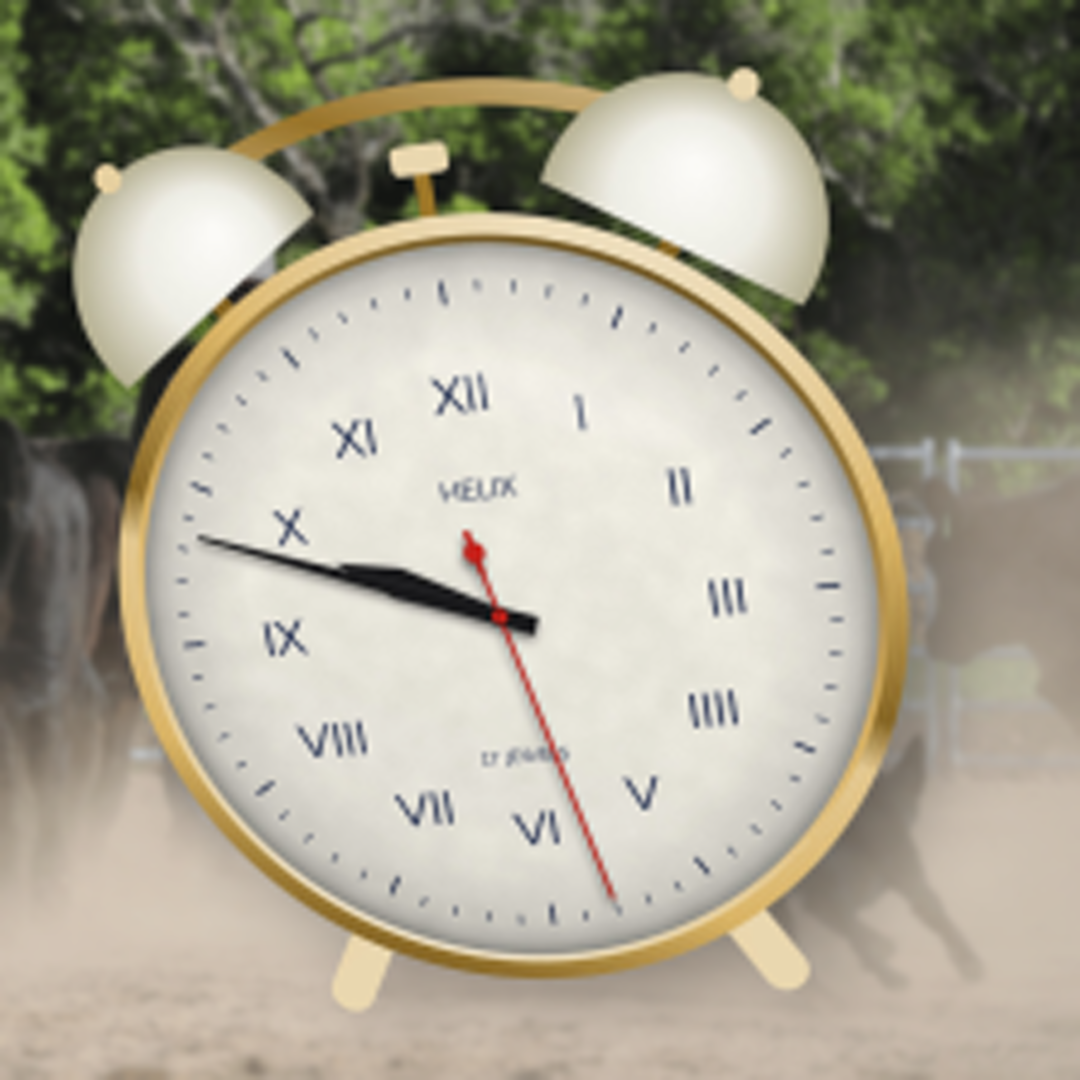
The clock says 9.48.28
